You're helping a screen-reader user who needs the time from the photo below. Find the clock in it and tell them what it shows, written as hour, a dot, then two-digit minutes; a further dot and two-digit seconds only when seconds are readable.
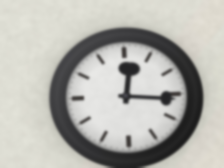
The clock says 12.16
